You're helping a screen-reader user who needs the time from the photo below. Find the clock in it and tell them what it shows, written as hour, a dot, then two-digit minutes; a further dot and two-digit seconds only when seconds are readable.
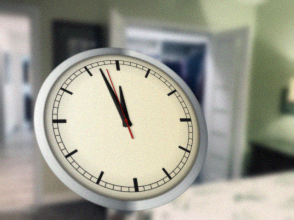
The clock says 11.56.58
